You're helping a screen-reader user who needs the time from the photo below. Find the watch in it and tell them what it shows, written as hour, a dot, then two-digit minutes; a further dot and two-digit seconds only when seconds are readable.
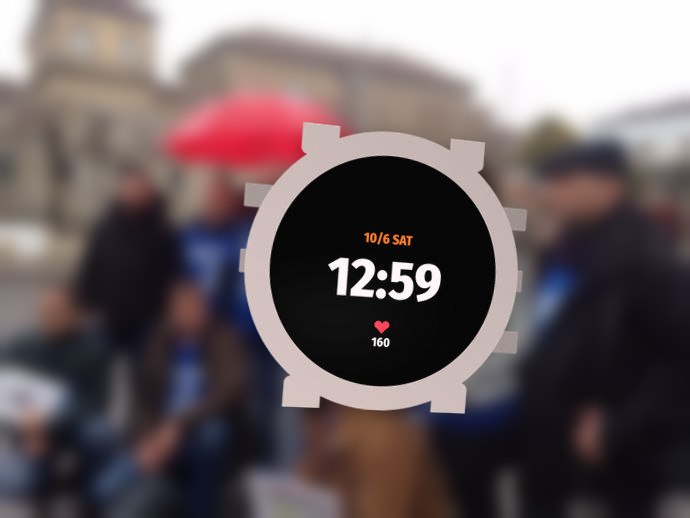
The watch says 12.59
